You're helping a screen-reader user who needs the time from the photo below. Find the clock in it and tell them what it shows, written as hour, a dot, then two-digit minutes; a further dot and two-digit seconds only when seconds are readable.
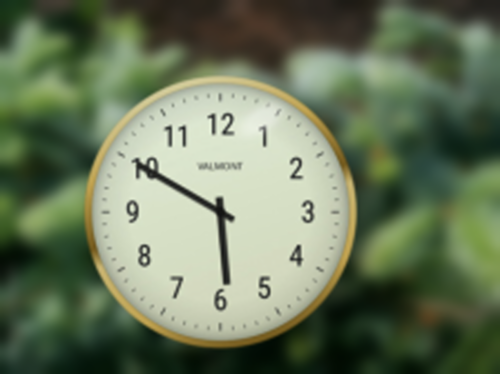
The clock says 5.50
